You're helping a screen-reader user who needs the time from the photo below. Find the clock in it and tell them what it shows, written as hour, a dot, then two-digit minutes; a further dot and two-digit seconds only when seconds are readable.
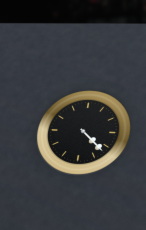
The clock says 4.22
